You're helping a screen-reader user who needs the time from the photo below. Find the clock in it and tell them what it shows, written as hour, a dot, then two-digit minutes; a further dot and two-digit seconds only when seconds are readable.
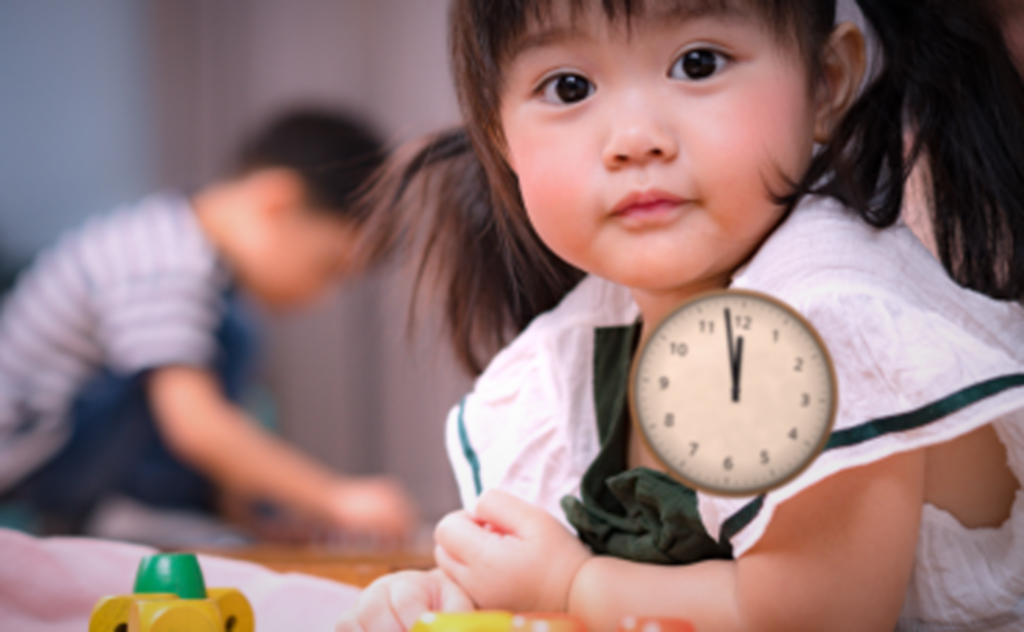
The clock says 11.58
